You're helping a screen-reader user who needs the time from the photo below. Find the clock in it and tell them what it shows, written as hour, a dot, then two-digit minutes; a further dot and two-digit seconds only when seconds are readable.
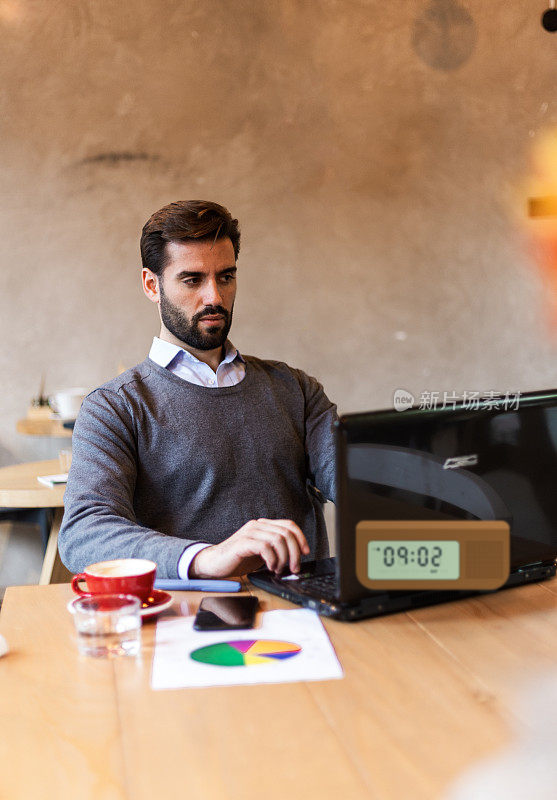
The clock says 9.02
